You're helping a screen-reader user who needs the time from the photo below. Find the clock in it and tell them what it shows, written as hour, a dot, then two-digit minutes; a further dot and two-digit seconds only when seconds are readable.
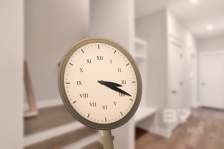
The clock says 3.19
